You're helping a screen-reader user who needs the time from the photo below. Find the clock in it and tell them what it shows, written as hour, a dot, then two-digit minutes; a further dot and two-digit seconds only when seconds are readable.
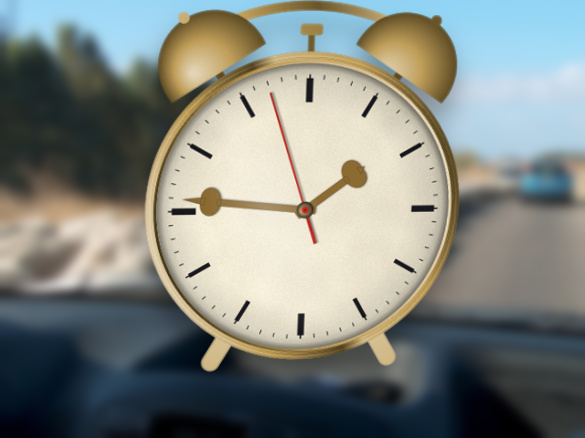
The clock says 1.45.57
